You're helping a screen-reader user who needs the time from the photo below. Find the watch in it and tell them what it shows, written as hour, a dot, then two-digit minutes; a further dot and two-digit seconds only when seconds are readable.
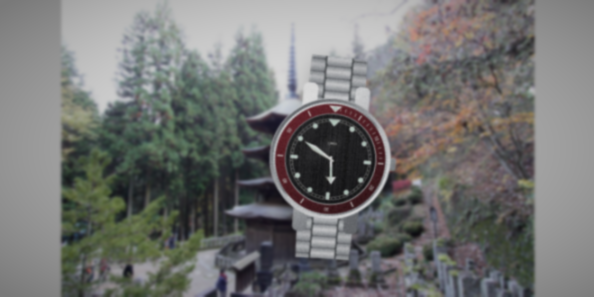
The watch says 5.50
